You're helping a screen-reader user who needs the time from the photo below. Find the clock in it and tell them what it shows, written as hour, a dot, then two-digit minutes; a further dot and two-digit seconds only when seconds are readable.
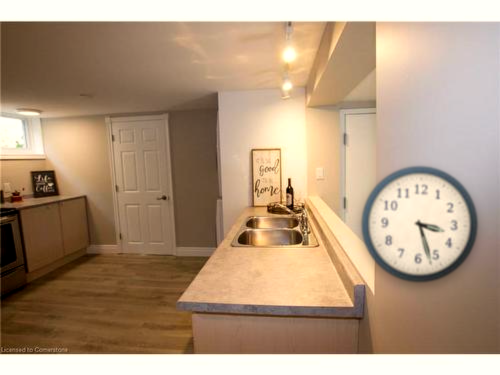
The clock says 3.27
